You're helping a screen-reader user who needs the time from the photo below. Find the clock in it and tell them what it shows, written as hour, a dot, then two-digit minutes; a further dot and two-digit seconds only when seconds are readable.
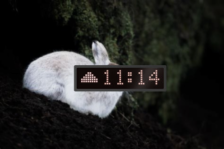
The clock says 11.14
